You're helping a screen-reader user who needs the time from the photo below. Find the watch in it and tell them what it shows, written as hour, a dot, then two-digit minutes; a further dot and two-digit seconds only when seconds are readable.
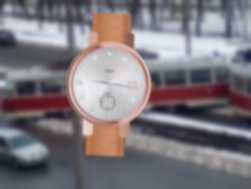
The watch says 9.16
